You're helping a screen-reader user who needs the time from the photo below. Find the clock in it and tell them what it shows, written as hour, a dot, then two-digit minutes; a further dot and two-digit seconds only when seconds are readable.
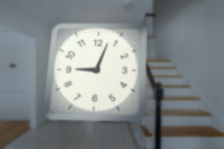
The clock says 9.03
